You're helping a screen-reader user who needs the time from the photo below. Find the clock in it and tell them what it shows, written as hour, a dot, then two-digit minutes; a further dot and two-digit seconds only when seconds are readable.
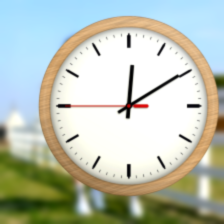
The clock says 12.09.45
